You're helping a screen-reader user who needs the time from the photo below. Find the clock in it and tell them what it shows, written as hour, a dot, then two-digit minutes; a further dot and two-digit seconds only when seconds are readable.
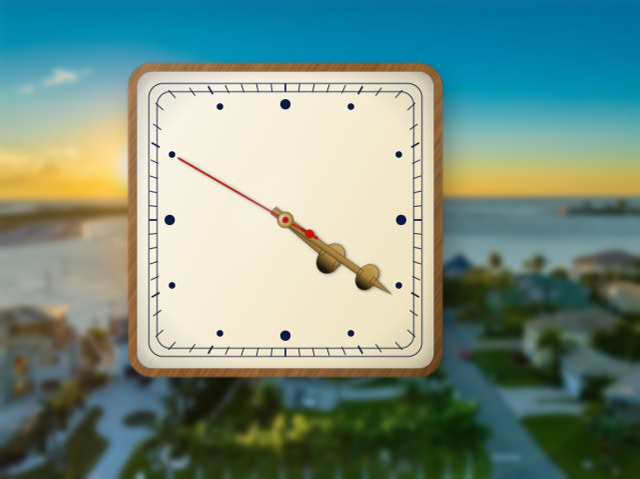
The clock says 4.20.50
